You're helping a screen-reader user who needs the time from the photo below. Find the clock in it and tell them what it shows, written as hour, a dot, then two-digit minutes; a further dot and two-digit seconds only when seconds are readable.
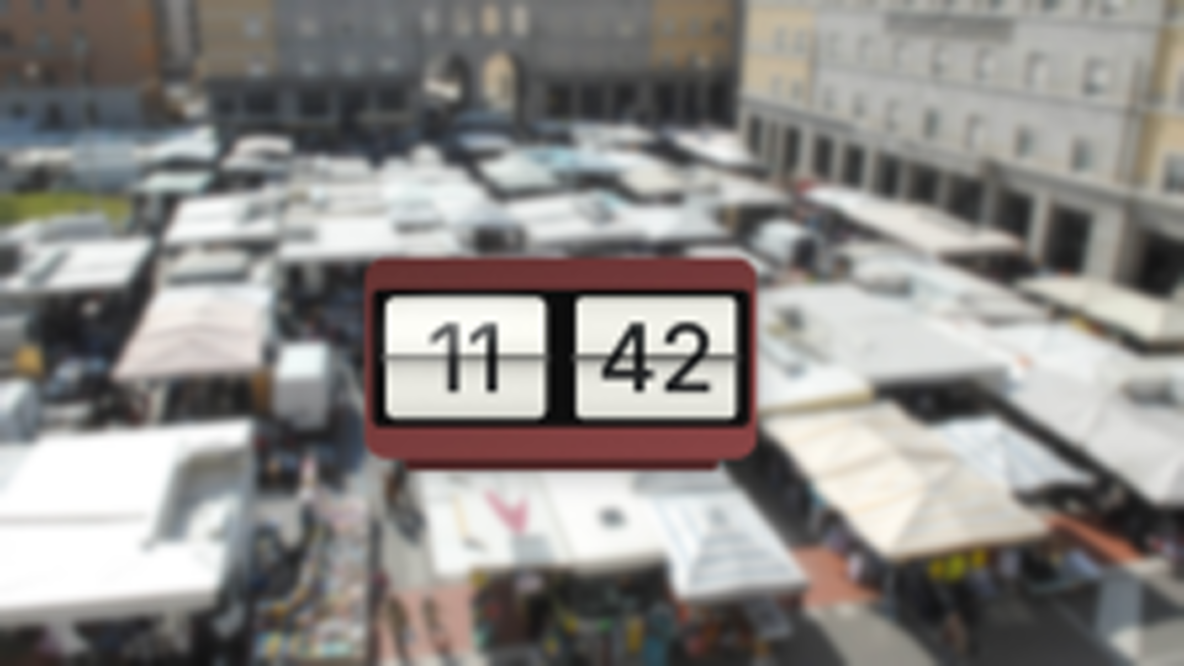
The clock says 11.42
